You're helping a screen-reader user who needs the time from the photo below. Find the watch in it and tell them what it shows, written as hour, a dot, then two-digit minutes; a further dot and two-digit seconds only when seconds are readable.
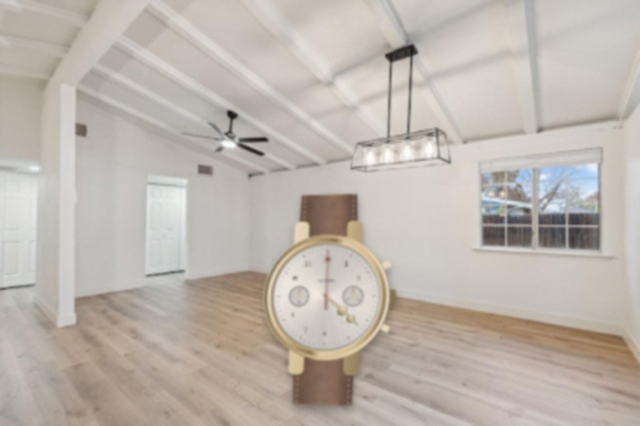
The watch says 4.22
